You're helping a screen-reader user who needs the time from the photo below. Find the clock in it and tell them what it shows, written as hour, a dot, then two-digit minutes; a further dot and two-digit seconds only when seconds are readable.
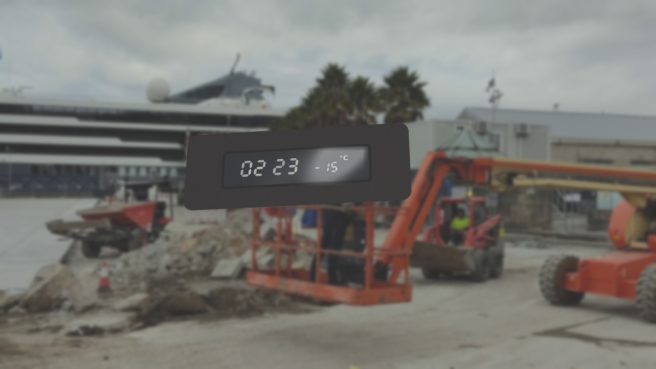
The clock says 2.23
